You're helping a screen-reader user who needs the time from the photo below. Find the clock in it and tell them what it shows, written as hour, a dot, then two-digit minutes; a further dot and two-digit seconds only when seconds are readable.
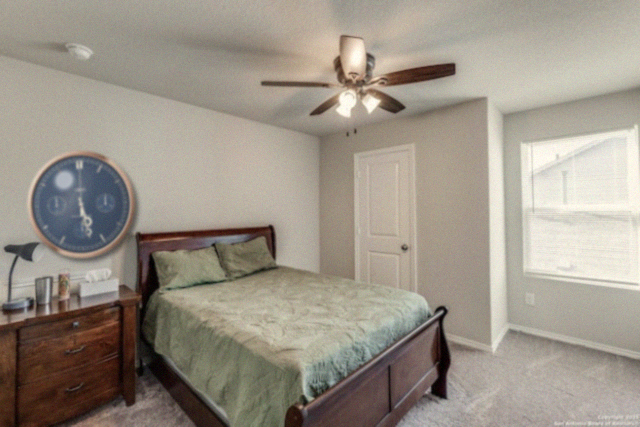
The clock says 5.28
